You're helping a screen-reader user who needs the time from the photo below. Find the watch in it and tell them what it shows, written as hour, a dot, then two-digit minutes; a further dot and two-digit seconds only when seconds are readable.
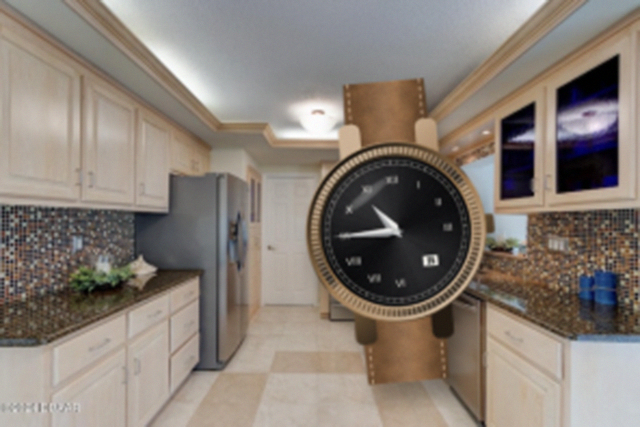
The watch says 10.45
